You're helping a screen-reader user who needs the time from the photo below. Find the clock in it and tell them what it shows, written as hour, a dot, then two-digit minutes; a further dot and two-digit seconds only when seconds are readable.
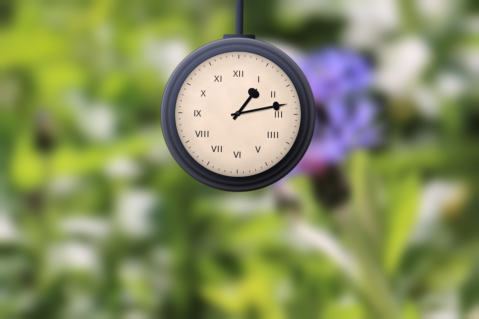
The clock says 1.13
